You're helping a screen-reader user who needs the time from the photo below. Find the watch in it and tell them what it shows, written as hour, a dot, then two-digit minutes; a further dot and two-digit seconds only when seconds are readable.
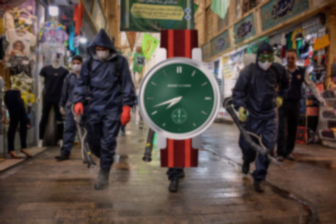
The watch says 7.42
